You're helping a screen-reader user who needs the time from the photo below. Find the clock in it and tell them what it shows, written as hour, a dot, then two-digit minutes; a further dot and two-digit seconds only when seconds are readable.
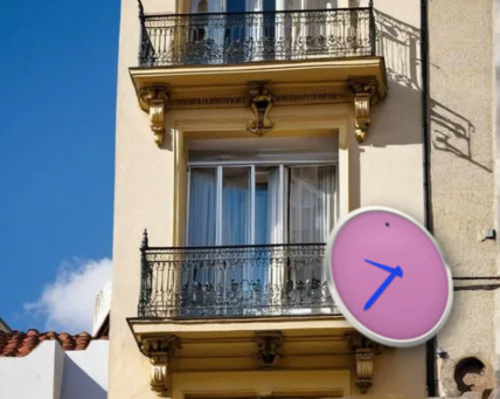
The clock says 9.38
